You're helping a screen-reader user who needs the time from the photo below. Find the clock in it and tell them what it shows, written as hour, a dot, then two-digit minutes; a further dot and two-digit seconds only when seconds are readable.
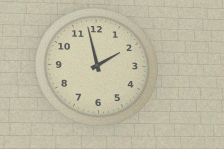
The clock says 1.58
